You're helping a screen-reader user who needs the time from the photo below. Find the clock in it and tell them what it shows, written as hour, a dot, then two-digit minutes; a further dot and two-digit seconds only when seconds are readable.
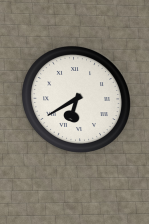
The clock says 6.40
